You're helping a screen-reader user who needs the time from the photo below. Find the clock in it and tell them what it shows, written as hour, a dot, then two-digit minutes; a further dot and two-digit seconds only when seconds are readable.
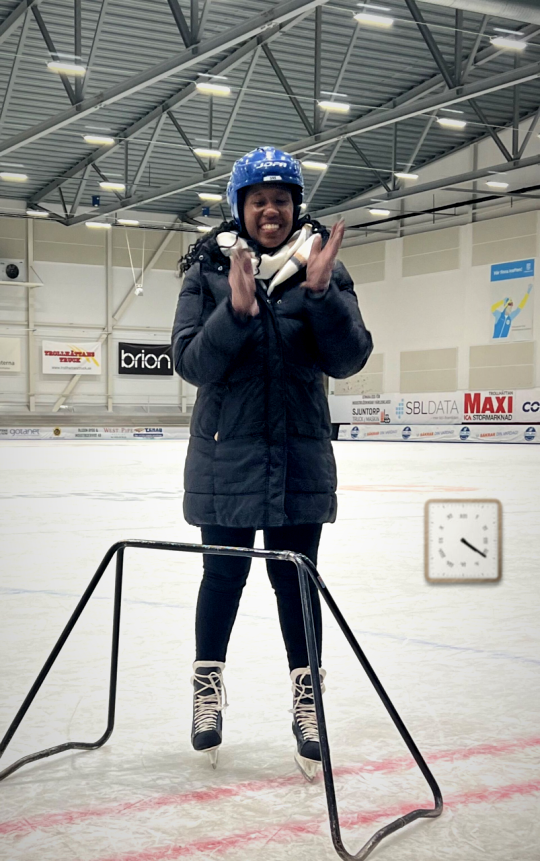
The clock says 4.21
